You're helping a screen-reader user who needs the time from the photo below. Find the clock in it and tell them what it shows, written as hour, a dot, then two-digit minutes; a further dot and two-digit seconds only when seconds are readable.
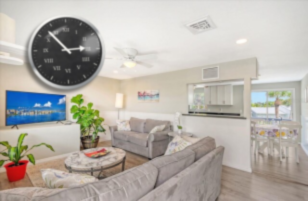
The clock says 2.53
